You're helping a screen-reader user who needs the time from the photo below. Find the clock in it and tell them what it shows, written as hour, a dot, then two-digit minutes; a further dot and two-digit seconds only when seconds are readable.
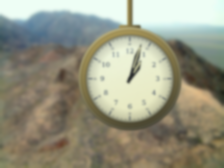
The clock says 1.03
